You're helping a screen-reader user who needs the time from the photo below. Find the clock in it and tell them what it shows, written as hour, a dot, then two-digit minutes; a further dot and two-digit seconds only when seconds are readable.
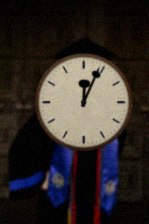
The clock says 12.04
